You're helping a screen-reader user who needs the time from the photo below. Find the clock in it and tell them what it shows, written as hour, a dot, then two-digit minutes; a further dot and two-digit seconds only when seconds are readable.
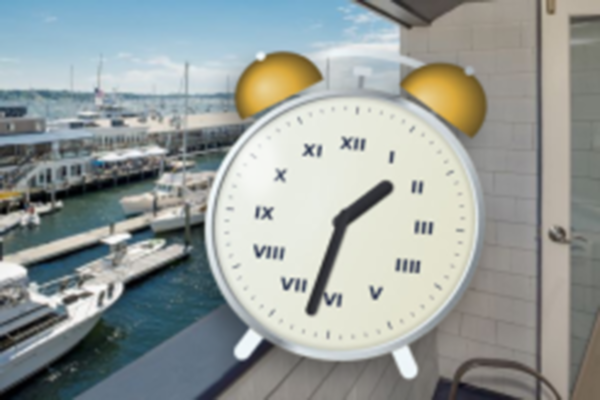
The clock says 1.32
